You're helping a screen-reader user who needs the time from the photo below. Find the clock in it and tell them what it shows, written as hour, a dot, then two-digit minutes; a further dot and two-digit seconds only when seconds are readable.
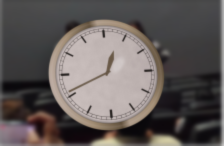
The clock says 12.41
